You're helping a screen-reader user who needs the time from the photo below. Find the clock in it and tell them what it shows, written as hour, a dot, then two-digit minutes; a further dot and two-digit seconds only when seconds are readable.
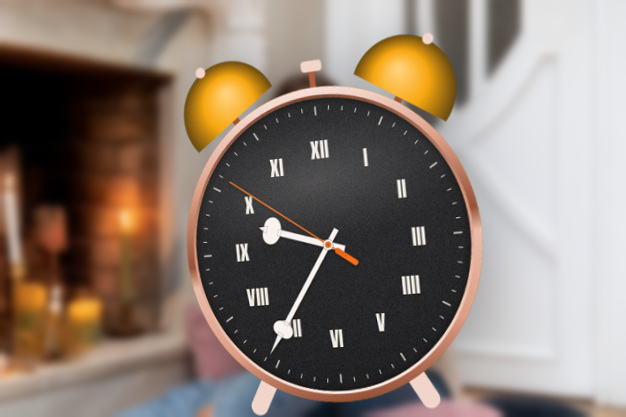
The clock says 9.35.51
